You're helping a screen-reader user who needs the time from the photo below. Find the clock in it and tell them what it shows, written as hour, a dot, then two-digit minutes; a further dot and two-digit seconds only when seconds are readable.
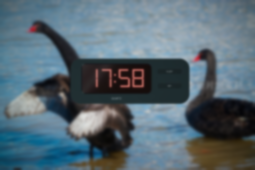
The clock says 17.58
